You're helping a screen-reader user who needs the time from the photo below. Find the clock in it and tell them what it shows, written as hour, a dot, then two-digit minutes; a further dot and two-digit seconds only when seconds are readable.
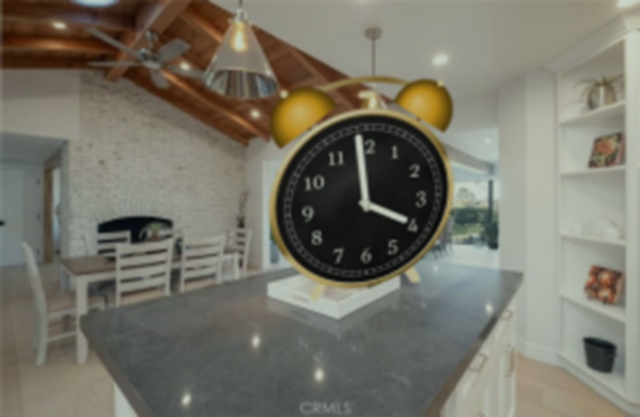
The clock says 3.59
